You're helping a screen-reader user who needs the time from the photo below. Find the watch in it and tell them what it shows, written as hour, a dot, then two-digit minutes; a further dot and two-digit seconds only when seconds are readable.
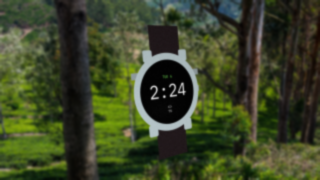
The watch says 2.24
